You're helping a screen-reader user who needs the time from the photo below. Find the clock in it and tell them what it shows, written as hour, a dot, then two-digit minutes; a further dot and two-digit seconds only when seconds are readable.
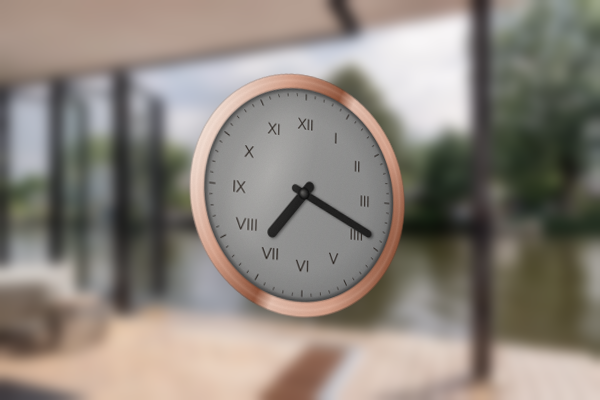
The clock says 7.19
